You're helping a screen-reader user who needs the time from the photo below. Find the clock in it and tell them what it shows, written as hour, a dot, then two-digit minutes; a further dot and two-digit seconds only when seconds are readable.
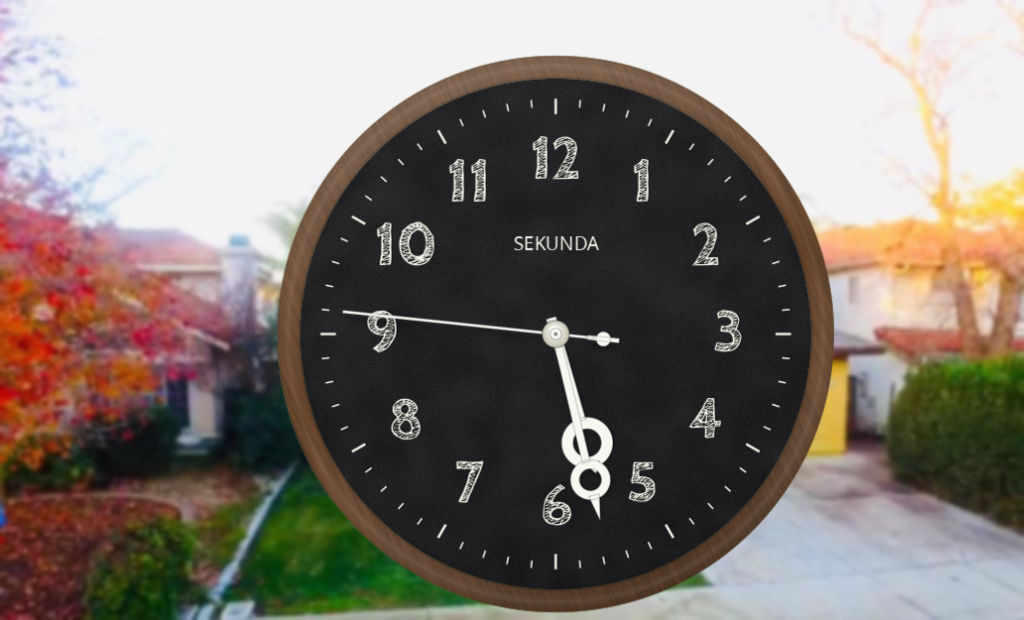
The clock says 5.27.46
